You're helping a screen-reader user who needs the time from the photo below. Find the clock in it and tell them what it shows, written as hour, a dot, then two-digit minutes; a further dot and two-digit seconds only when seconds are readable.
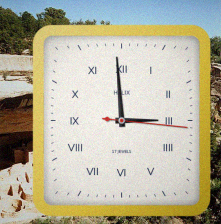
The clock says 2.59.16
